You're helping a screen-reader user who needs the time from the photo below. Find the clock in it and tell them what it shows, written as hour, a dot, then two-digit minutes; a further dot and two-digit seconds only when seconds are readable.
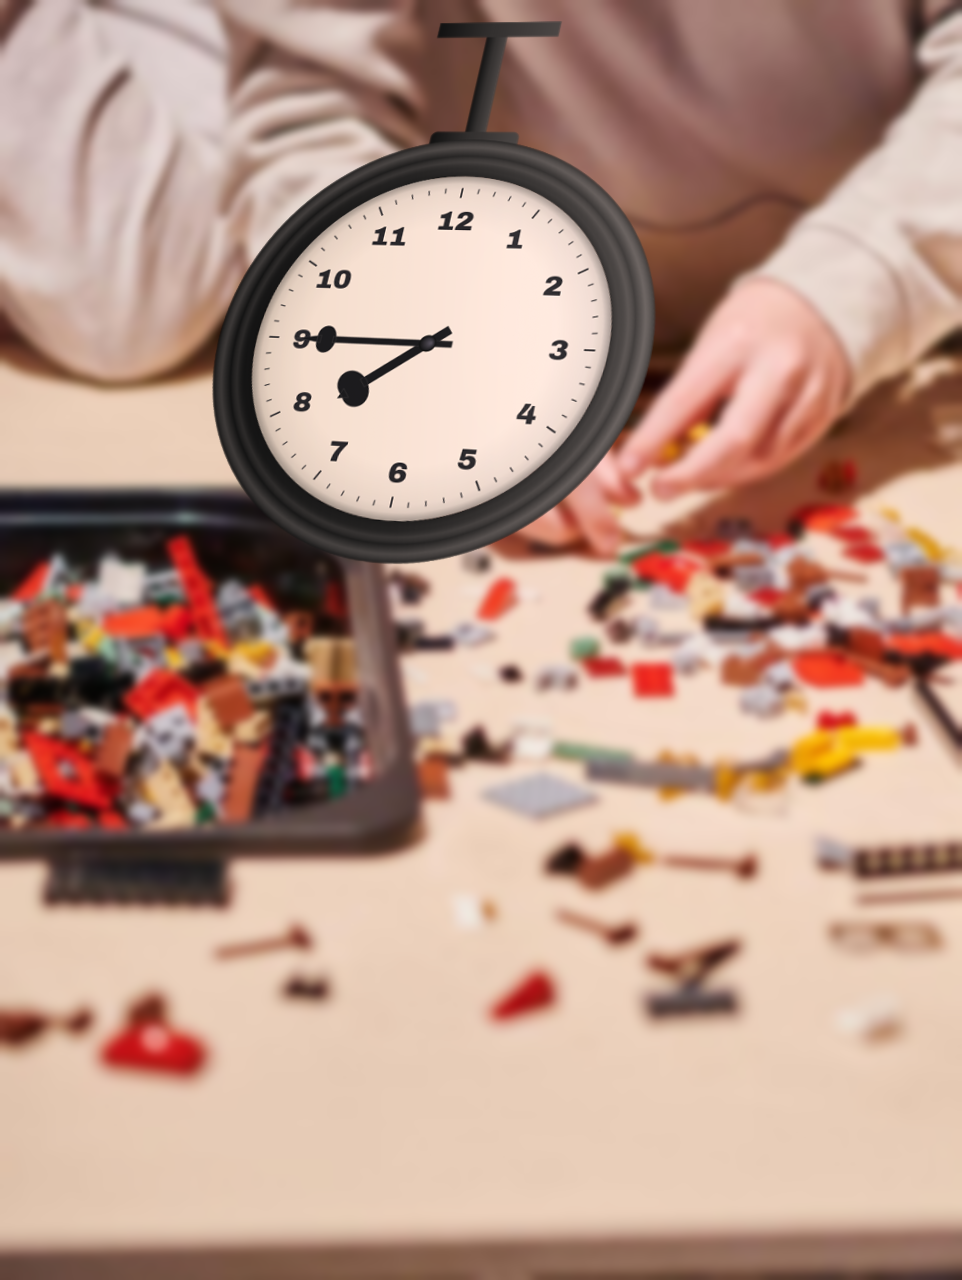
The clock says 7.45
